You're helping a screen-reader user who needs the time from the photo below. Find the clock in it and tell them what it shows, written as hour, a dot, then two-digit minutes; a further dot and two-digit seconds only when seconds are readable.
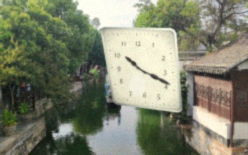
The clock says 10.19
